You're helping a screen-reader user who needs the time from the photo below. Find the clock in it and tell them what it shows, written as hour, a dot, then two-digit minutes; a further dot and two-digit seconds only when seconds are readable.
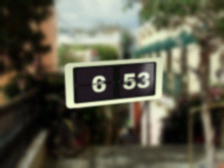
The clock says 6.53
